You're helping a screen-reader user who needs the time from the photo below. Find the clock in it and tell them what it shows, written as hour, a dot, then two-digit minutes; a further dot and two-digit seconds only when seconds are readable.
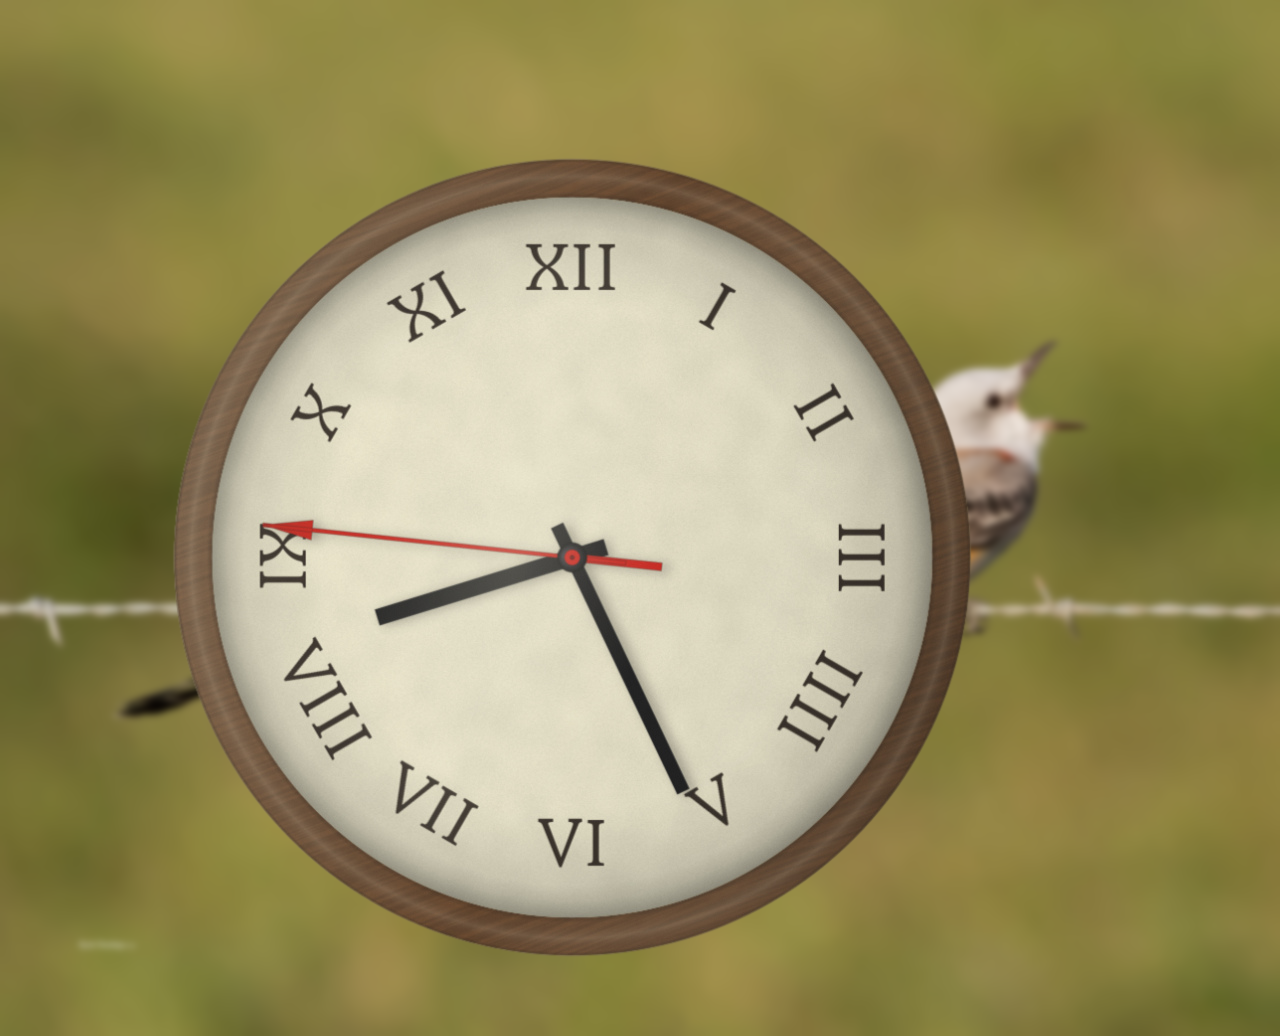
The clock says 8.25.46
